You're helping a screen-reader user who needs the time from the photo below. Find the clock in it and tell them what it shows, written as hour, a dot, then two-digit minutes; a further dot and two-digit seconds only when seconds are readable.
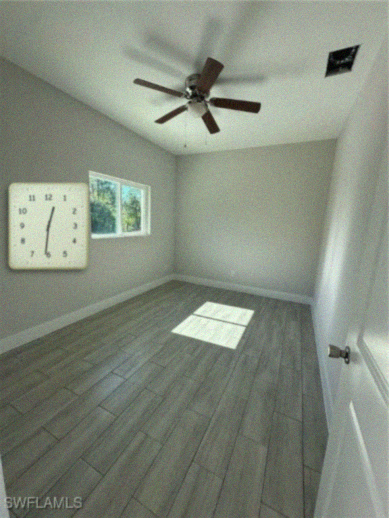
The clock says 12.31
